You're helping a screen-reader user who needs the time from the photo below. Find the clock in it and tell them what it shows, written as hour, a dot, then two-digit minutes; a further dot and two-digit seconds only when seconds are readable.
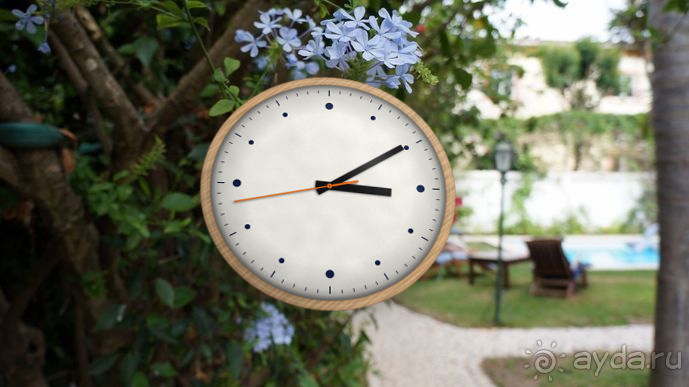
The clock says 3.09.43
